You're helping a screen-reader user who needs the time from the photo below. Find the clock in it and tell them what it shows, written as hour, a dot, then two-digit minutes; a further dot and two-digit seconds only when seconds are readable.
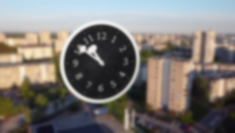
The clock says 10.51
